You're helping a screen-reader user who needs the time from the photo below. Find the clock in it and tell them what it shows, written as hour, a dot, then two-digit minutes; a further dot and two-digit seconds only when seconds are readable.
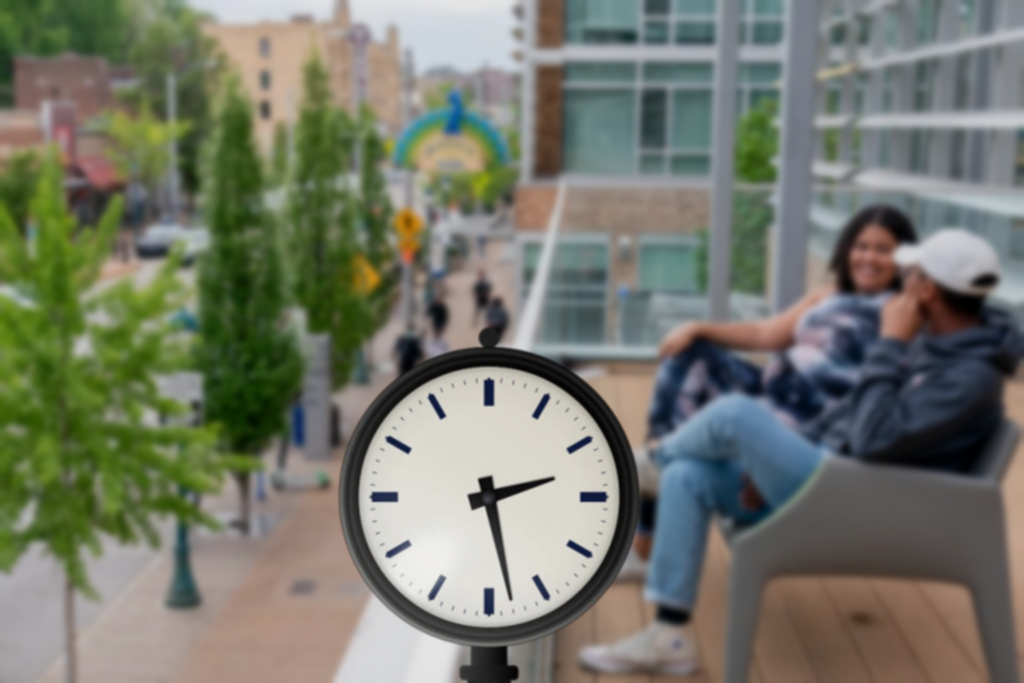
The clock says 2.28
